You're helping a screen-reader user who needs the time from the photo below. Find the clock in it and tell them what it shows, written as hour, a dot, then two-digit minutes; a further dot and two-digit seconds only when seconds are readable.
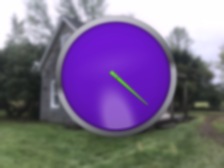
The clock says 4.22
